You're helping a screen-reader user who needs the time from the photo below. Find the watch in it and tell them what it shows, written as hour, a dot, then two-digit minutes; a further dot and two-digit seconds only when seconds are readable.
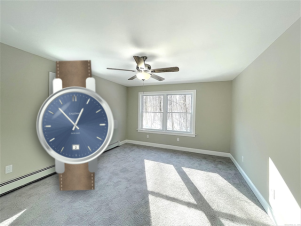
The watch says 12.53
